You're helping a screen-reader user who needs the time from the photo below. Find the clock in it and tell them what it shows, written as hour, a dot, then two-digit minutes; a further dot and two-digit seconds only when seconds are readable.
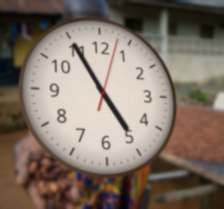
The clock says 4.55.03
